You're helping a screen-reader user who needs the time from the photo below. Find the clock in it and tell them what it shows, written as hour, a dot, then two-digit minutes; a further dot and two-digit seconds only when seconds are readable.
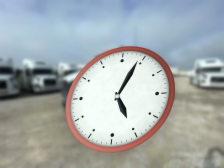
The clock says 5.04
